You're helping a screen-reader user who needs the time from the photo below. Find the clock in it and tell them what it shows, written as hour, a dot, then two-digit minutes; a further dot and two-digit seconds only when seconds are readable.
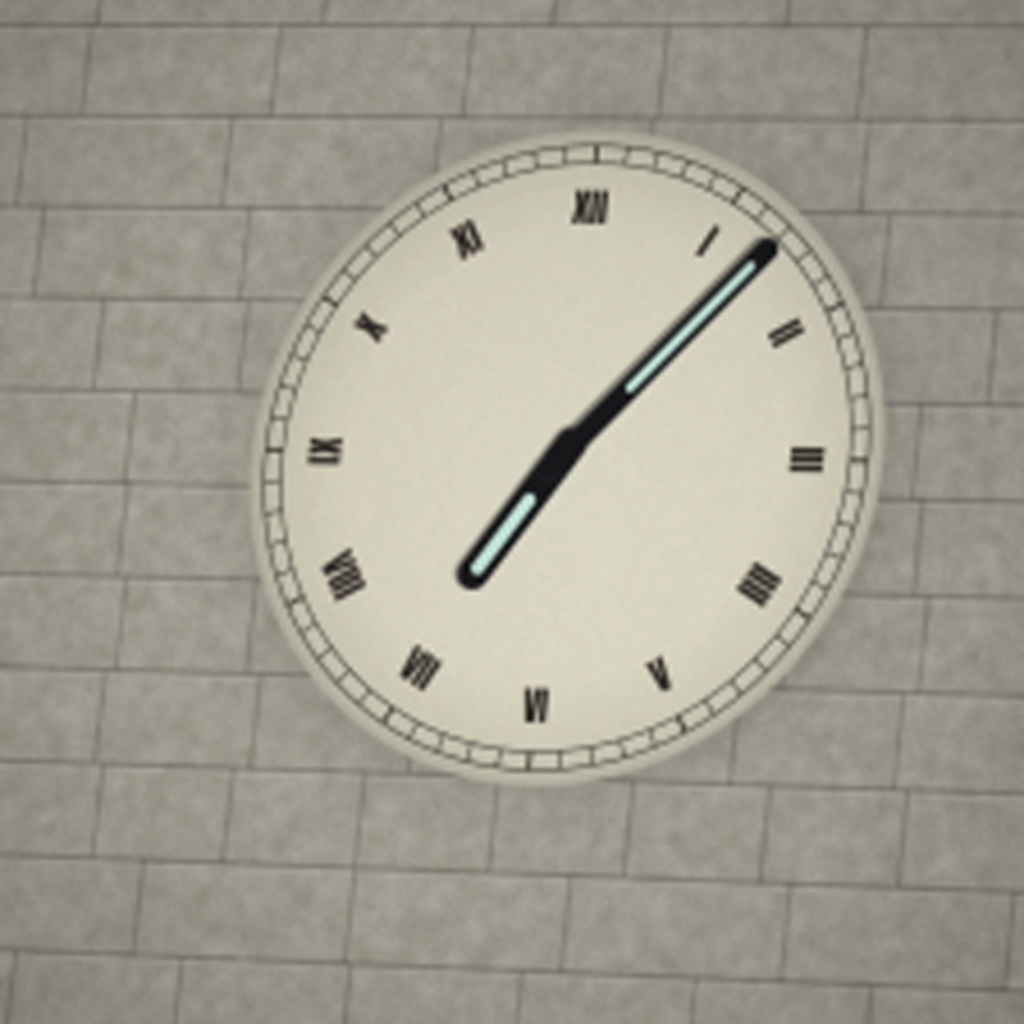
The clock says 7.07
